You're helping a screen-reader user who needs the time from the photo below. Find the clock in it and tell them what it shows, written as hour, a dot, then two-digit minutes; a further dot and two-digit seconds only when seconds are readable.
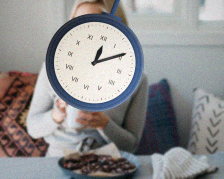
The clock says 12.09
